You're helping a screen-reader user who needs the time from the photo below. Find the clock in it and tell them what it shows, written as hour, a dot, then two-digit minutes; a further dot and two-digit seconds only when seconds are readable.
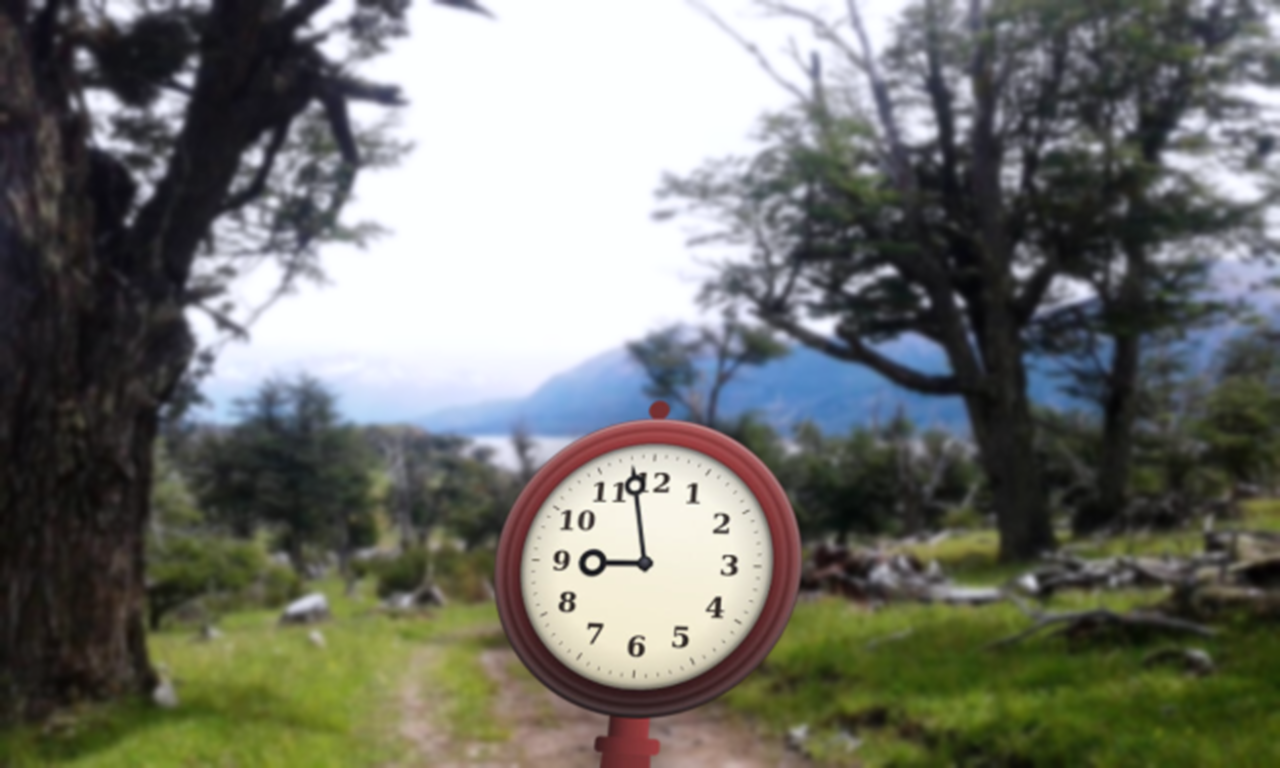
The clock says 8.58
